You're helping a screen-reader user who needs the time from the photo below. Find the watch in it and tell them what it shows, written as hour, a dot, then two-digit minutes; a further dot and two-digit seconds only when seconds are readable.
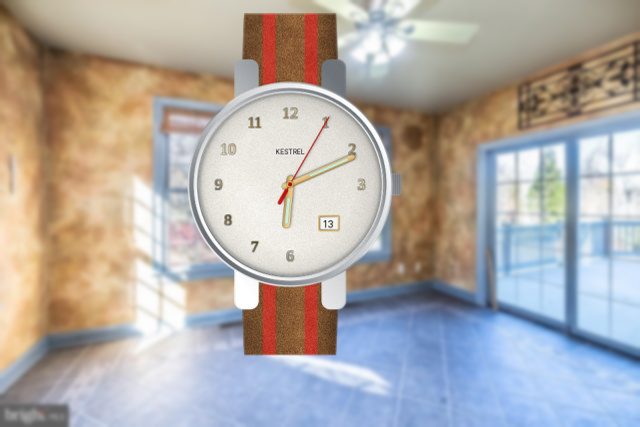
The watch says 6.11.05
